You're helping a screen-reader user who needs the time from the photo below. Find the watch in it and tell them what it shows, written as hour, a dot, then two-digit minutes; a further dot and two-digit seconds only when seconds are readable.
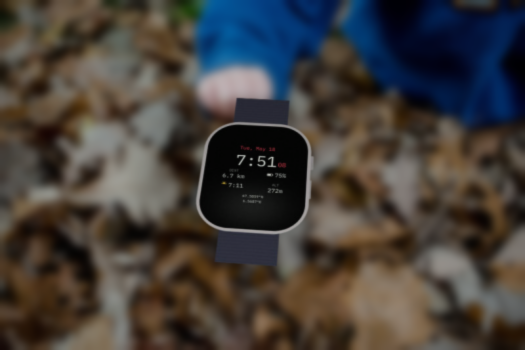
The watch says 7.51
